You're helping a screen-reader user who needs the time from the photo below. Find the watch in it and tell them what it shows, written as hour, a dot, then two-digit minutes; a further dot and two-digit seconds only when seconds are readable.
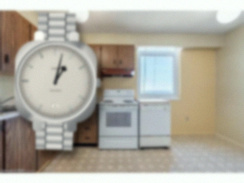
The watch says 1.02
